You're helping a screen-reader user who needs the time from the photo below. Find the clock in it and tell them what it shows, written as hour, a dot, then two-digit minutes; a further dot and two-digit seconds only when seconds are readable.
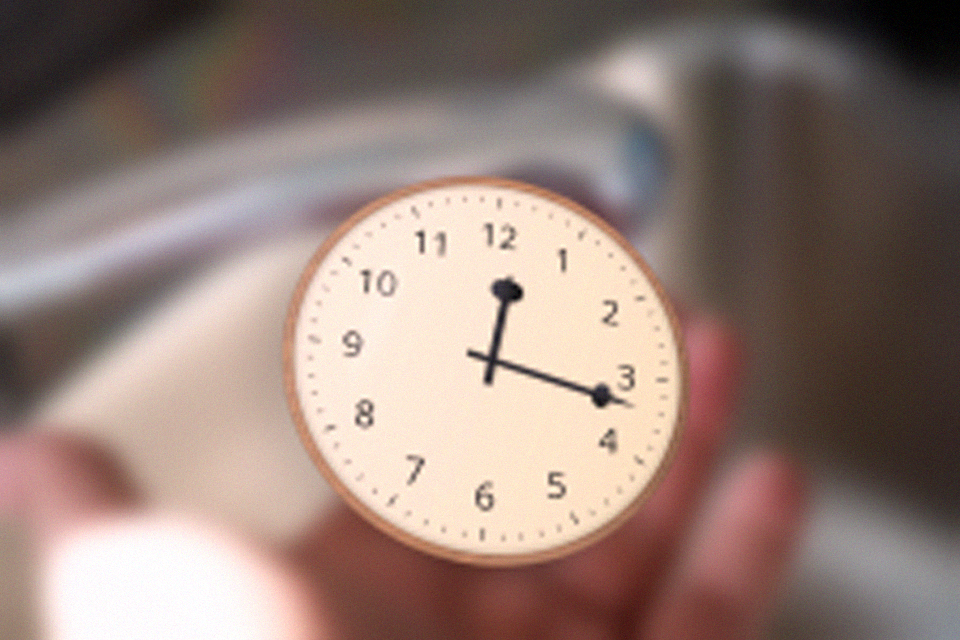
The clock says 12.17
